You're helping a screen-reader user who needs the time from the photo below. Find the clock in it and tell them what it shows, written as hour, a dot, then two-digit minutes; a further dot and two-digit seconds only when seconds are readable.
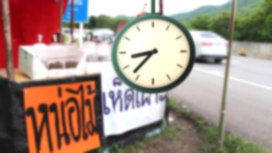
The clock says 8.37
